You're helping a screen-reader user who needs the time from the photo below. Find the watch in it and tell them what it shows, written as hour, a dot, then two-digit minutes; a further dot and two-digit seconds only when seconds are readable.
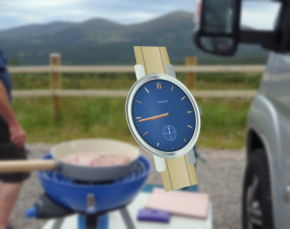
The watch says 8.44
